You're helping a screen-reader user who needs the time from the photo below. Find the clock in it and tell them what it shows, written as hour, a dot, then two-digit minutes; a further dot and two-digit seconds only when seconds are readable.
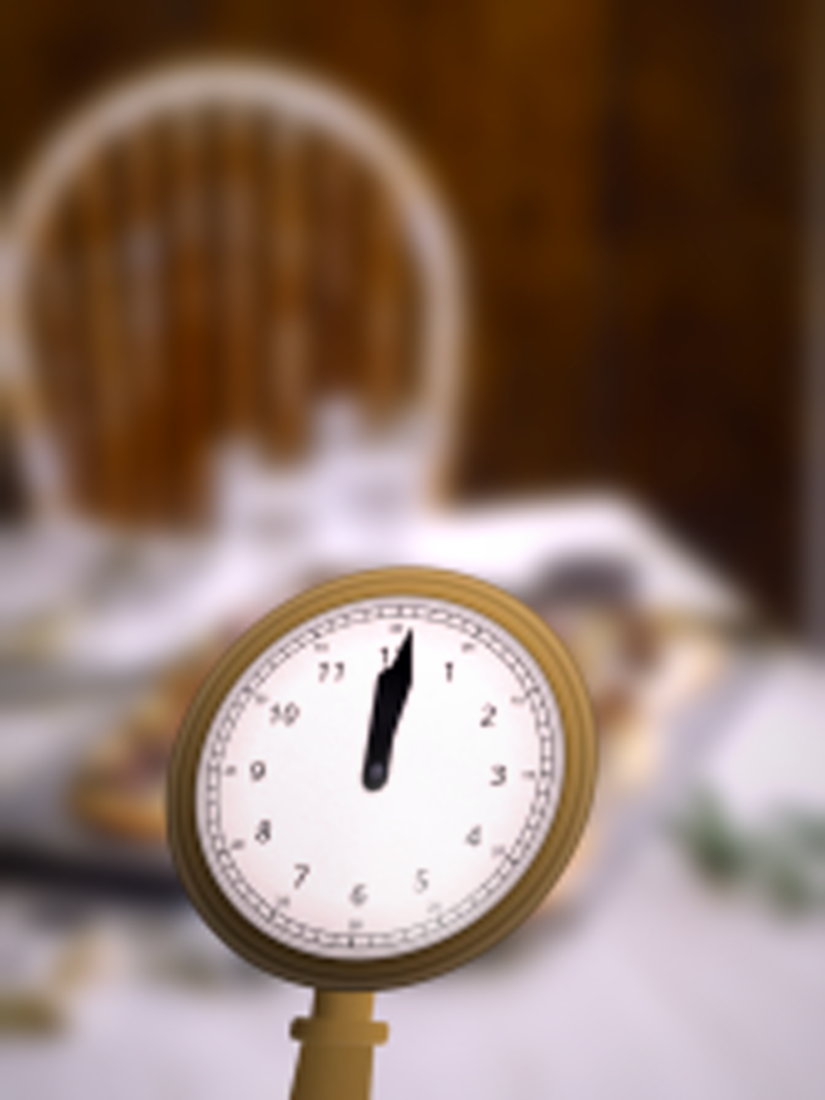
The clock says 12.01
